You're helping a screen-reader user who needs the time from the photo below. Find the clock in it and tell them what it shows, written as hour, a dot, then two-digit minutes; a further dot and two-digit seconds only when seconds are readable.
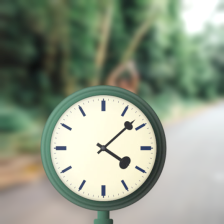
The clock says 4.08
